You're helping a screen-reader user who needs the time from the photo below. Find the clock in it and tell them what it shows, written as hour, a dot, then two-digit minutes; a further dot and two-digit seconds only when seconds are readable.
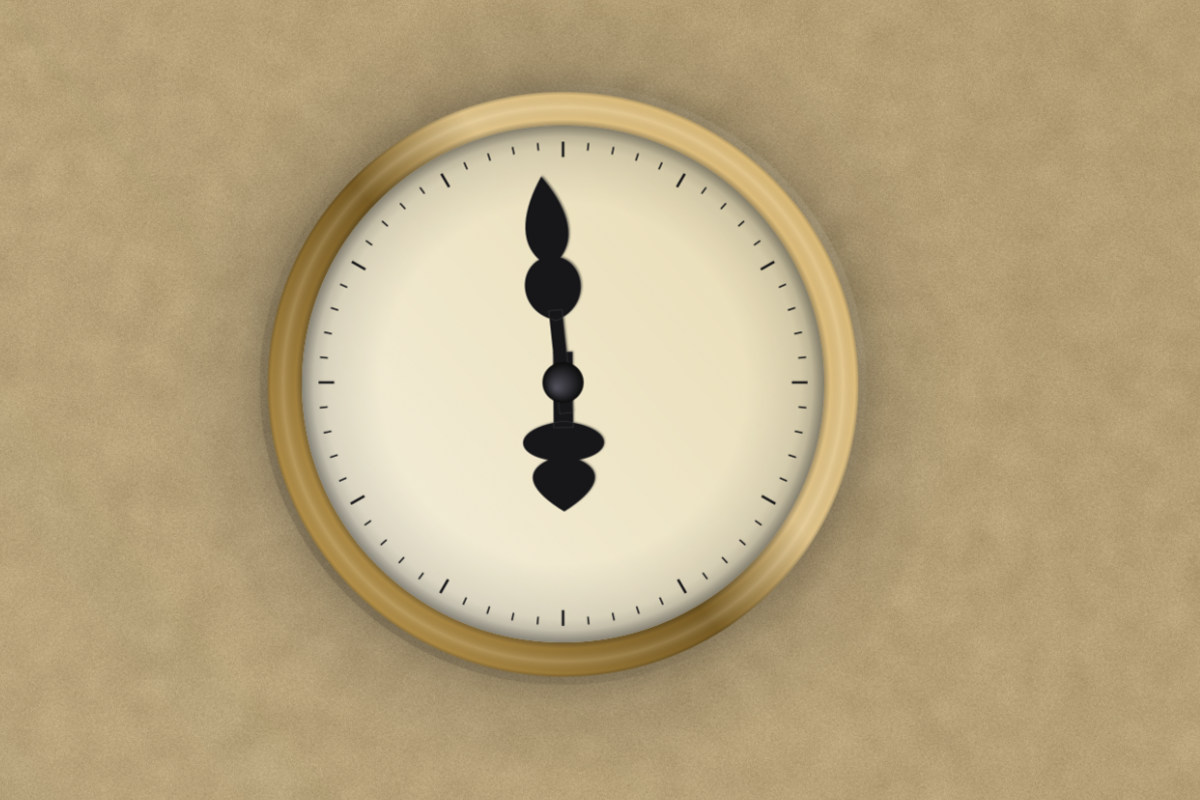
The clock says 5.59
